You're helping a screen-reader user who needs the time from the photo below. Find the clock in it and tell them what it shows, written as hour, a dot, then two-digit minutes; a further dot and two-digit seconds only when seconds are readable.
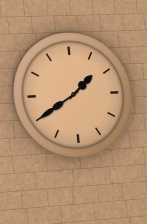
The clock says 1.40
